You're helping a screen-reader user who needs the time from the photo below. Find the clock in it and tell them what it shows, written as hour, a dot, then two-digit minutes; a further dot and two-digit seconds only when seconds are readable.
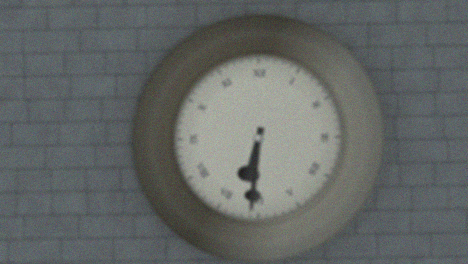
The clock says 6.31
